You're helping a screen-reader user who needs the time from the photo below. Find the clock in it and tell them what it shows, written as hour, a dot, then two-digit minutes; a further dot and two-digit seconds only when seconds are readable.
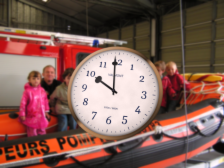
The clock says 9.59
